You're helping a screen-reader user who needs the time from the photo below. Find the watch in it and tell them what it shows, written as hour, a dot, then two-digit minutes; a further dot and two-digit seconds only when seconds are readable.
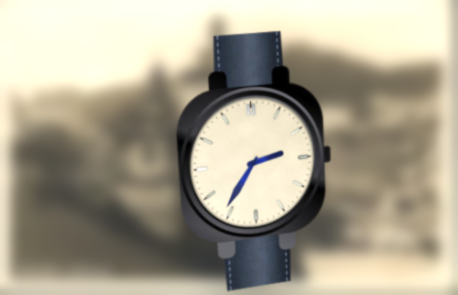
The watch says 2.36
